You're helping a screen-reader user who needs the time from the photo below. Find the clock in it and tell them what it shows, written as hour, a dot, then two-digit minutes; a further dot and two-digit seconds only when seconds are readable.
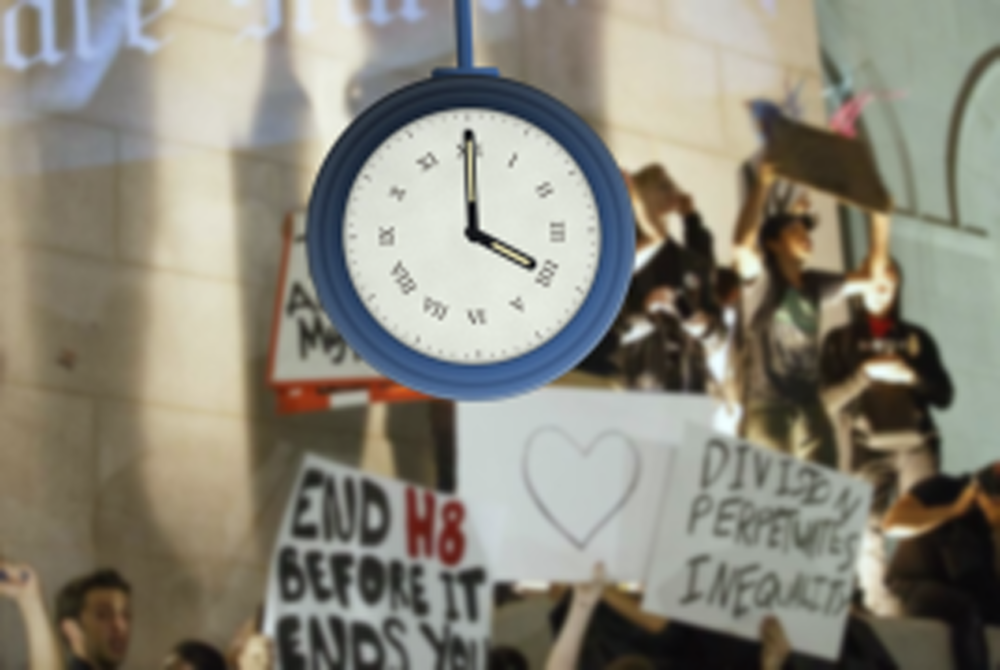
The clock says 4.00
